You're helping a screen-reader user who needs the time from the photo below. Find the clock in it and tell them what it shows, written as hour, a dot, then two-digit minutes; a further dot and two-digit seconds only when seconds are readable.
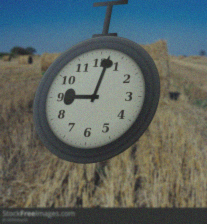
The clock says 9.02
